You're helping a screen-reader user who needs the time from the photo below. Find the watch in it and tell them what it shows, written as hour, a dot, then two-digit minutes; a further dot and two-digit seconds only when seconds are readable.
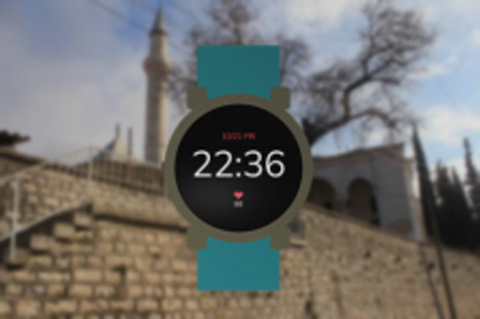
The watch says 22.36
